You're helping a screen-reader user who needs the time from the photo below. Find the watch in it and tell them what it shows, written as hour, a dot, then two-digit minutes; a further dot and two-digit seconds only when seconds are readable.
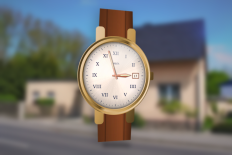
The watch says 2.57
